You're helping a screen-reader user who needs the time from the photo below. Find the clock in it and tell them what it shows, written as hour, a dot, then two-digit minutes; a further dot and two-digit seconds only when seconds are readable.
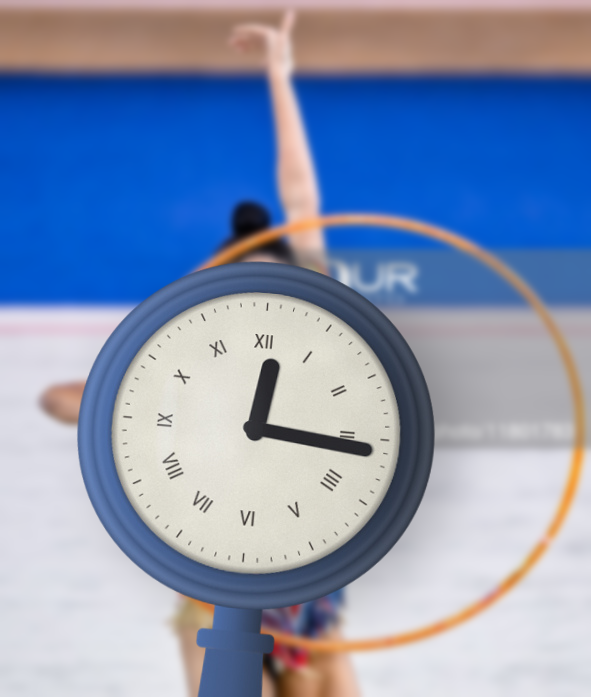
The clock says 12.16
